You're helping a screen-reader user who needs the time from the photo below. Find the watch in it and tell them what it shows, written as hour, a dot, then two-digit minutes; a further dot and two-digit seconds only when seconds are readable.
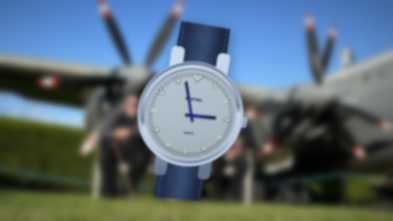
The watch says 2.57
